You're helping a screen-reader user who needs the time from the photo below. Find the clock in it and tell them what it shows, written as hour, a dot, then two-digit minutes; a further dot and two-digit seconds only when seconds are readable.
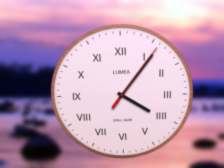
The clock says 4.06.06
